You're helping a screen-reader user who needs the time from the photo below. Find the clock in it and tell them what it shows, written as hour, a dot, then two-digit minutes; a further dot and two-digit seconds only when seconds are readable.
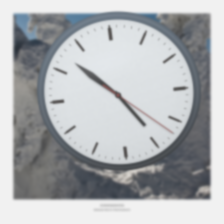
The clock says 4.52.22
